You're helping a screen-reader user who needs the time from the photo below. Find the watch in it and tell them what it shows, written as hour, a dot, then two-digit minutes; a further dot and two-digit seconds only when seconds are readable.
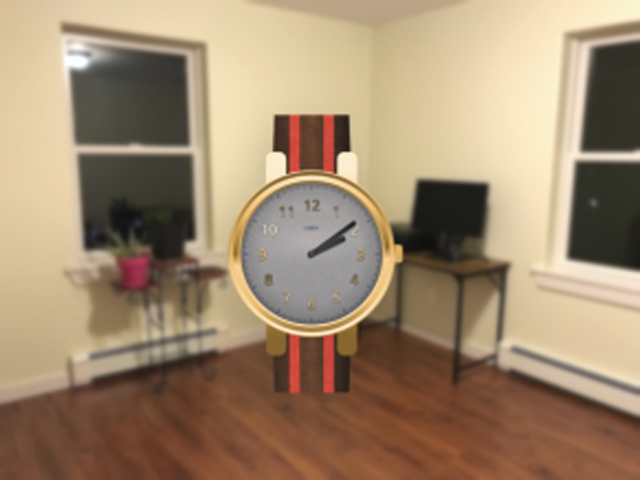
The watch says 2.09
